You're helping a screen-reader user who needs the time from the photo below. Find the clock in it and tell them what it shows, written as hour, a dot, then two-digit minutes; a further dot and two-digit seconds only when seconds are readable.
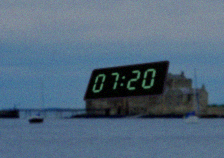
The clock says 7.20
